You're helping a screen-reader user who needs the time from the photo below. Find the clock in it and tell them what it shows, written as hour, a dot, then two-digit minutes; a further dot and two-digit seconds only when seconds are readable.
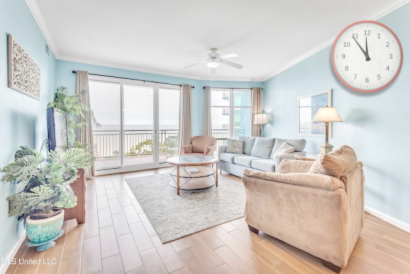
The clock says 11.54
